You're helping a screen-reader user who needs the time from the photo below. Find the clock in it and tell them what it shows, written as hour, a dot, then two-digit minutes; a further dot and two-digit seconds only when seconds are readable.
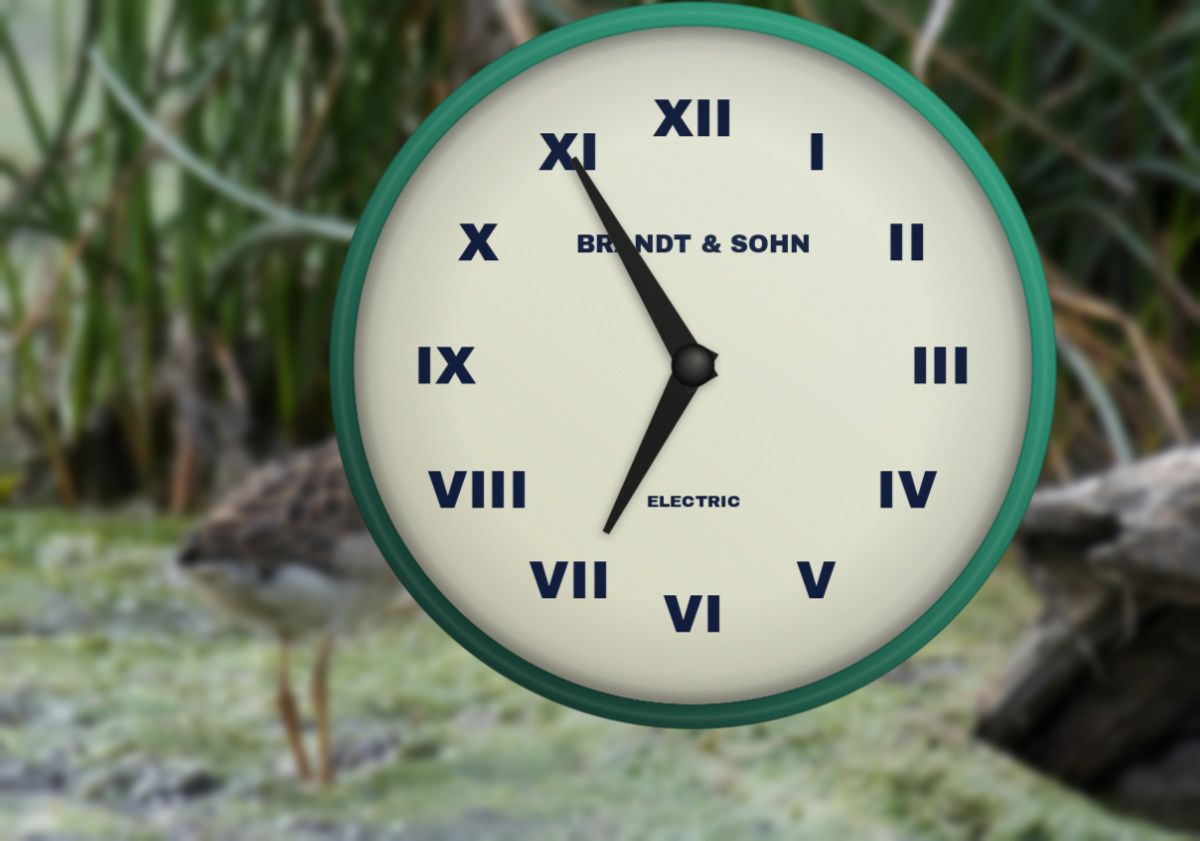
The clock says 6.55
